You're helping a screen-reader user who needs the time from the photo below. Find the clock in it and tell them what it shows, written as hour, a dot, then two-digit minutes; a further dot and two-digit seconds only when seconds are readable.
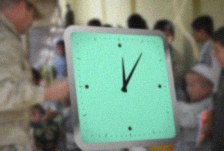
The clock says 12.06
